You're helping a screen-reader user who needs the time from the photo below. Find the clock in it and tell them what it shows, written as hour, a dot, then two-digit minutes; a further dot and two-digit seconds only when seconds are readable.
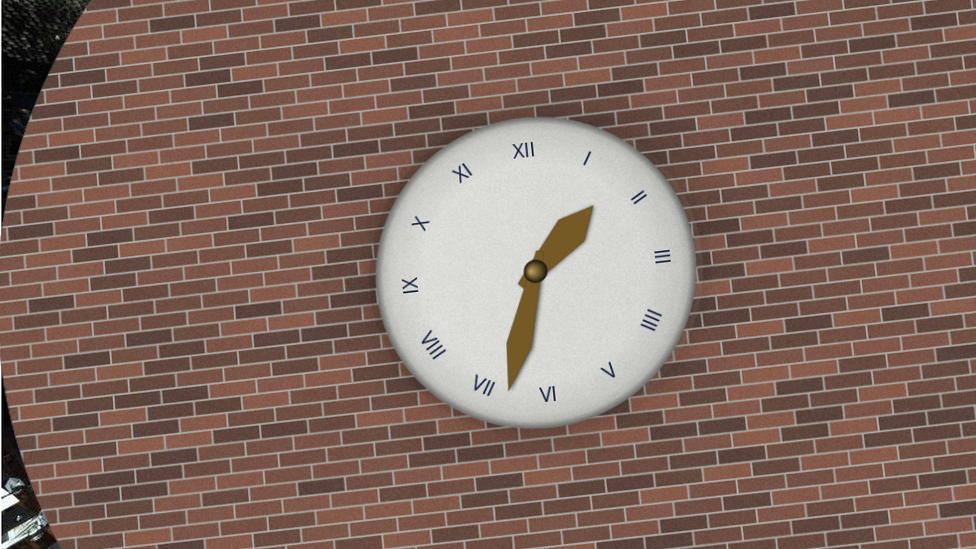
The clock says 1.33
